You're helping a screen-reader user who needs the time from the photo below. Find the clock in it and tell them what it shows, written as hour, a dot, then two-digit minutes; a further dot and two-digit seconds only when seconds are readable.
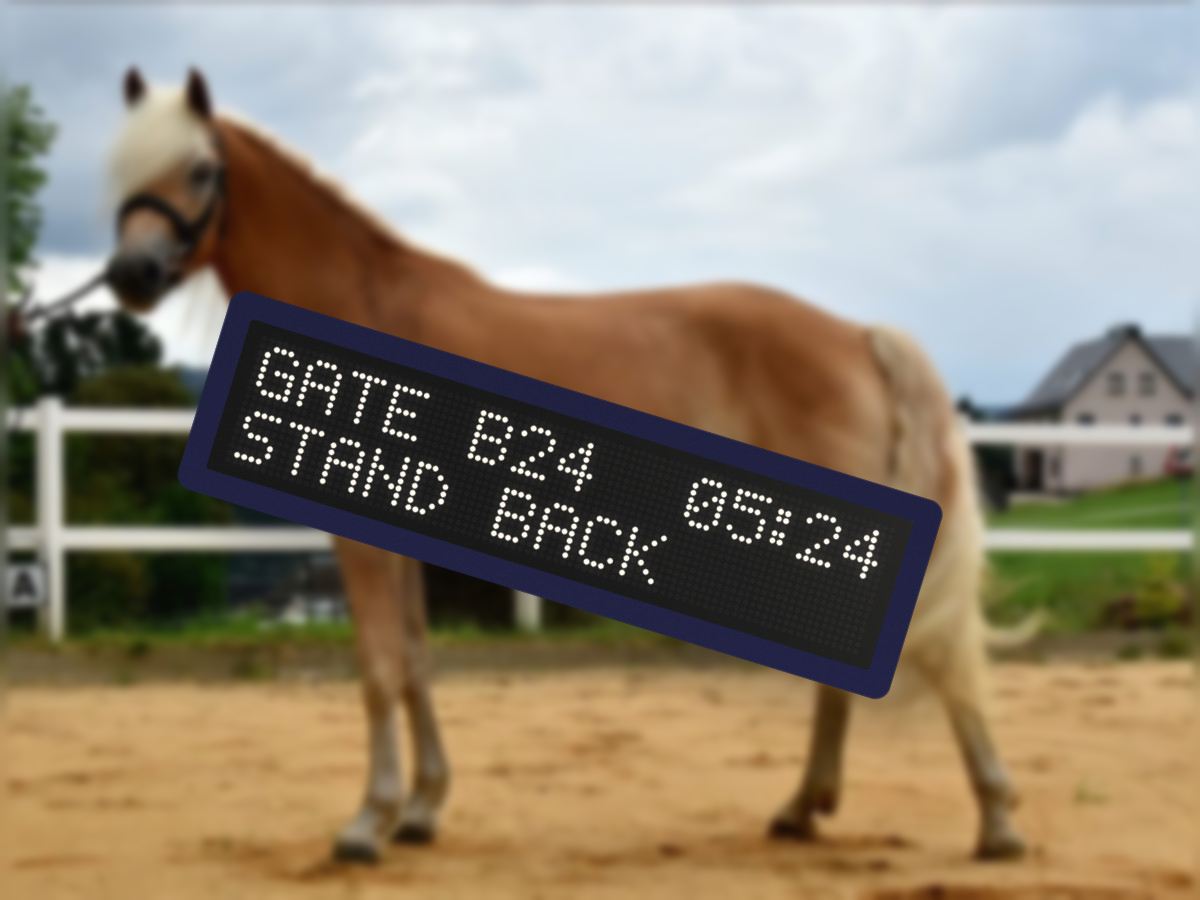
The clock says 5.24
